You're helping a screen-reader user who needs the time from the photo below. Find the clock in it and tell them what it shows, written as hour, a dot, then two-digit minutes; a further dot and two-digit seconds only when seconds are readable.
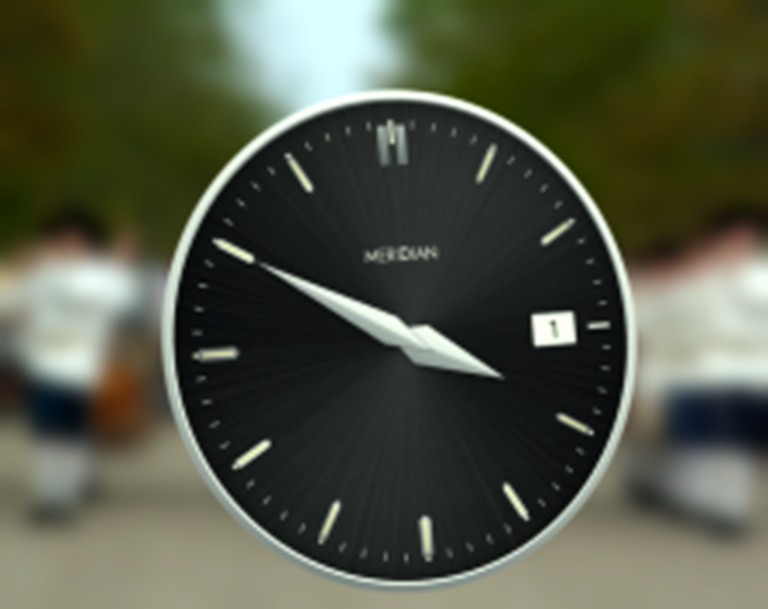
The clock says 3.50
